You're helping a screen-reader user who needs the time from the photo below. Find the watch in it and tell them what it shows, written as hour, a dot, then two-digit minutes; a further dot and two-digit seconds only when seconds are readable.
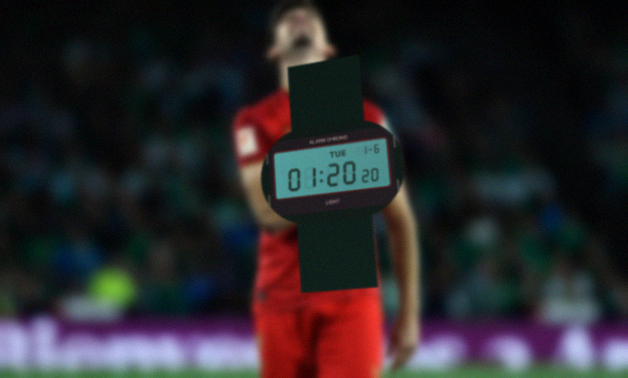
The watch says 1.20.20
